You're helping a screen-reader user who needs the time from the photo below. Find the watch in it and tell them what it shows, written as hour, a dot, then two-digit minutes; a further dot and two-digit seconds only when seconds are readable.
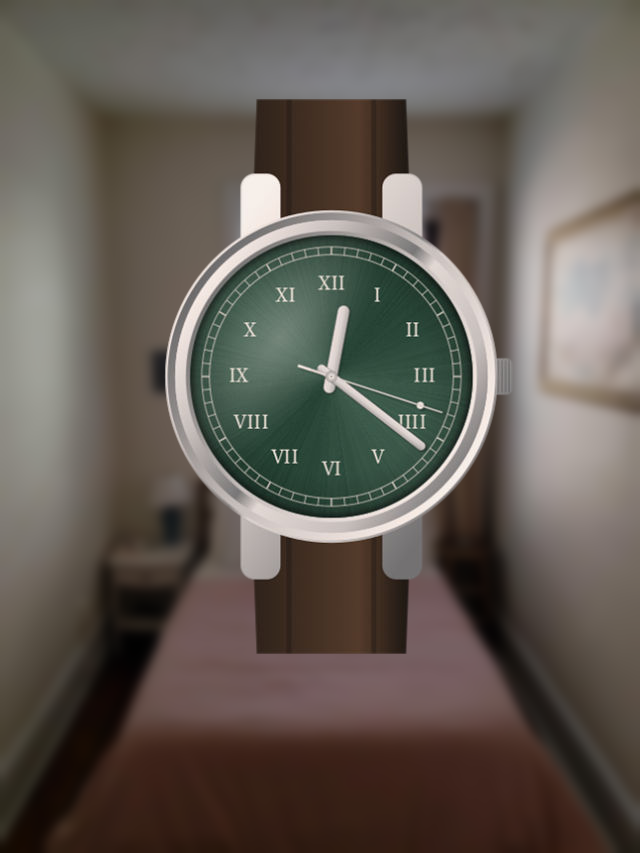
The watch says 12.21.18
